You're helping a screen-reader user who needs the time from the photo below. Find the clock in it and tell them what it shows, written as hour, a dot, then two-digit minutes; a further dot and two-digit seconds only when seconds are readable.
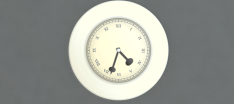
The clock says 4.33
